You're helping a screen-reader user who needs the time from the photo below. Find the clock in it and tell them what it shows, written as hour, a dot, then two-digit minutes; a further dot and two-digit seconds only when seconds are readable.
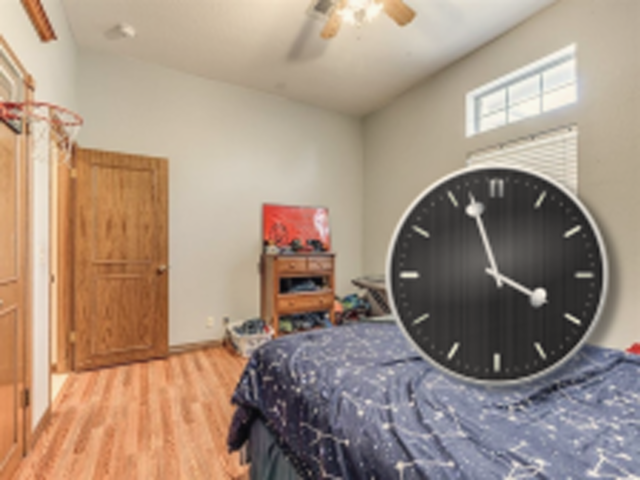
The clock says 3.57
